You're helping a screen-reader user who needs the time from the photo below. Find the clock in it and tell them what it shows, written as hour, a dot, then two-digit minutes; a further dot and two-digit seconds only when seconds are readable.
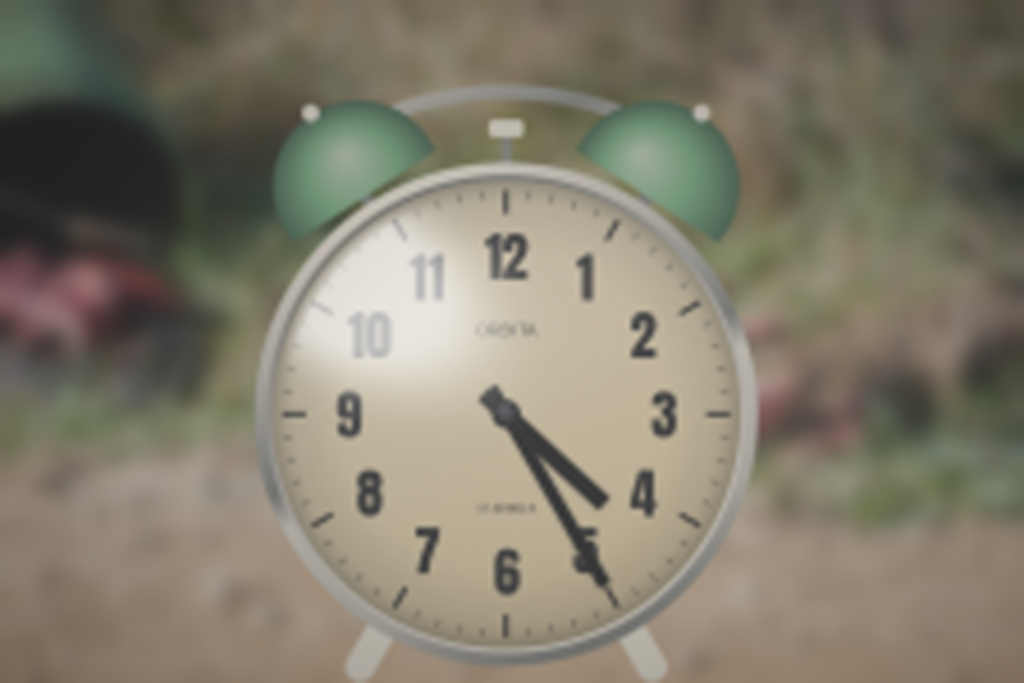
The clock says 4.25
